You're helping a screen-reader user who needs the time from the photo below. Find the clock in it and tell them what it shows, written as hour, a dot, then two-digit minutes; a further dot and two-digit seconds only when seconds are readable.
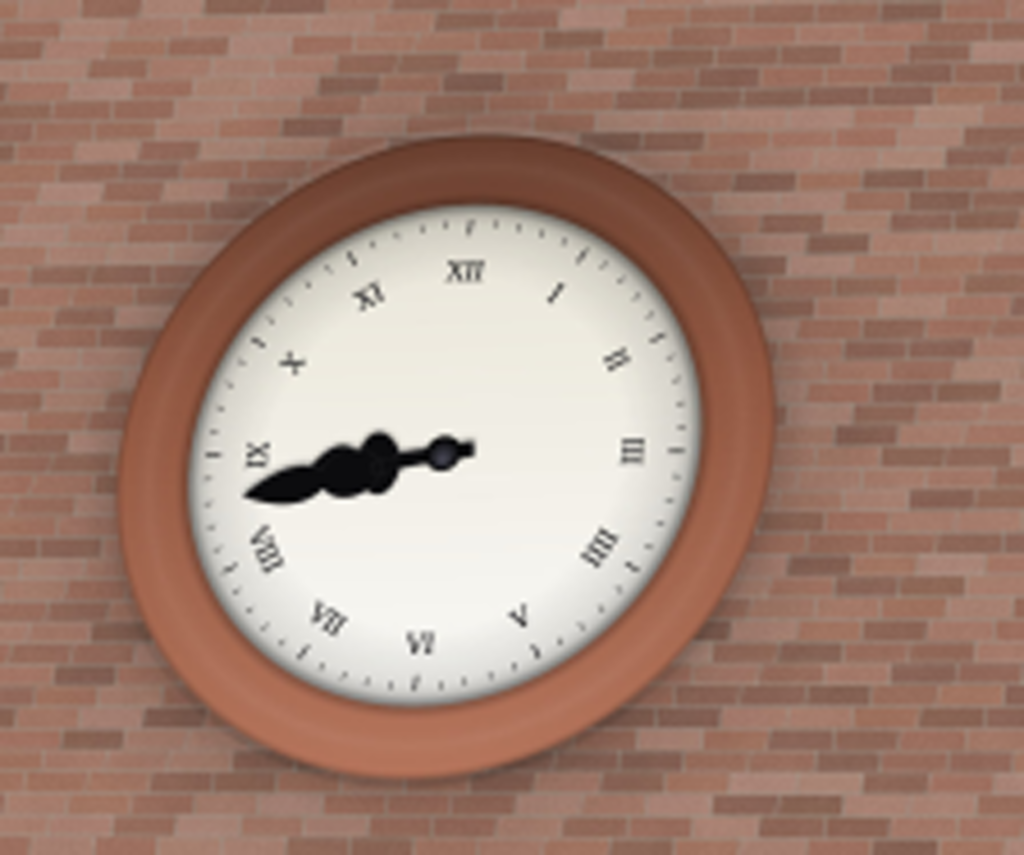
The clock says 8.43
